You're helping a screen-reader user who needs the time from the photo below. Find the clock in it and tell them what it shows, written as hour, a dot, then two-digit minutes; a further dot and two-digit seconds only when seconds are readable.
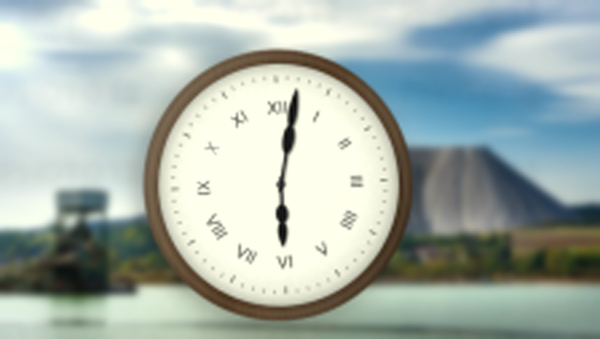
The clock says 6.02
